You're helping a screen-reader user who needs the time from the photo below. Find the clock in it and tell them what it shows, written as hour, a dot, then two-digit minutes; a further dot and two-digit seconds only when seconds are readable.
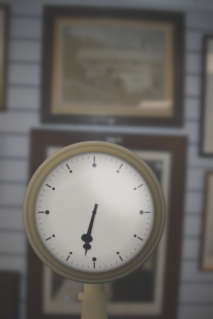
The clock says 6.32
